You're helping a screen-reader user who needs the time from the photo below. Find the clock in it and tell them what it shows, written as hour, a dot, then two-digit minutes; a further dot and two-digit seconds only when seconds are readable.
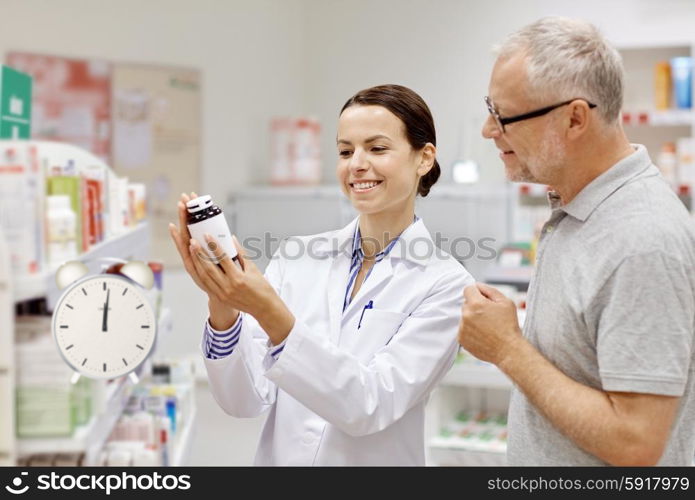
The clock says 12.01
